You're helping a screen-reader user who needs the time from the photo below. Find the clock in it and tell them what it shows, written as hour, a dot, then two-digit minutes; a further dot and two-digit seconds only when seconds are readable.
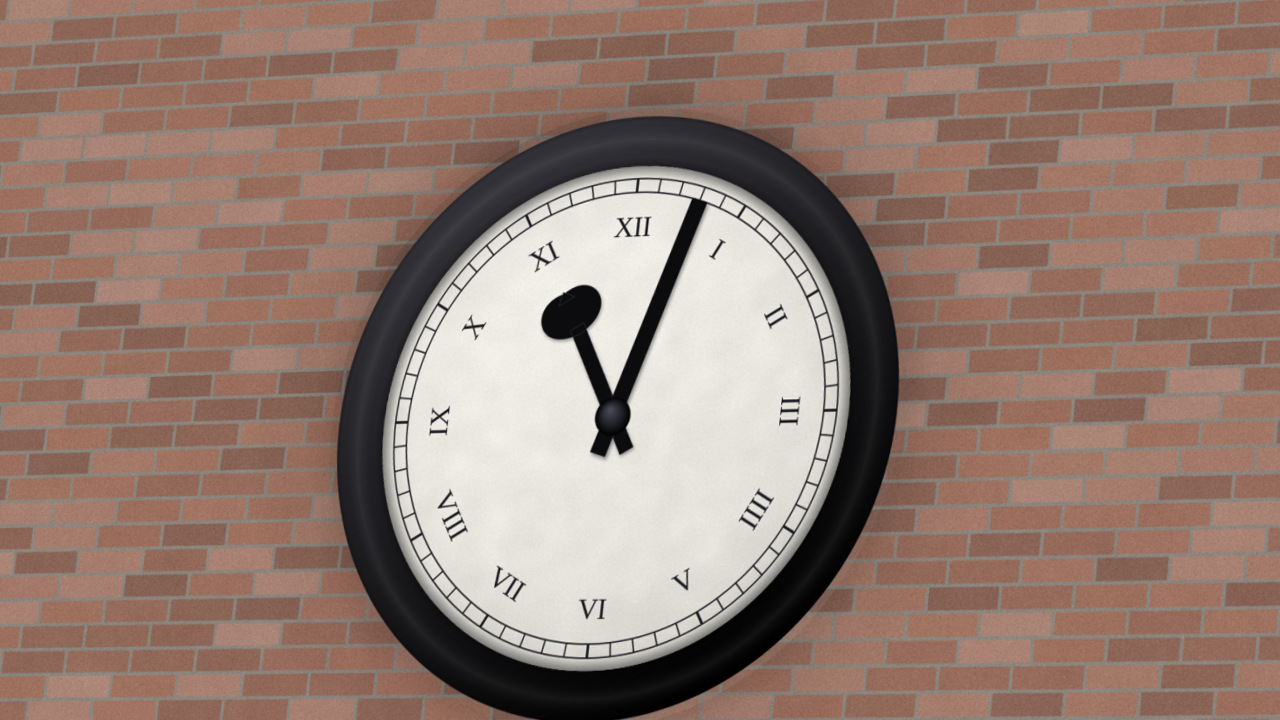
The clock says 11.03
